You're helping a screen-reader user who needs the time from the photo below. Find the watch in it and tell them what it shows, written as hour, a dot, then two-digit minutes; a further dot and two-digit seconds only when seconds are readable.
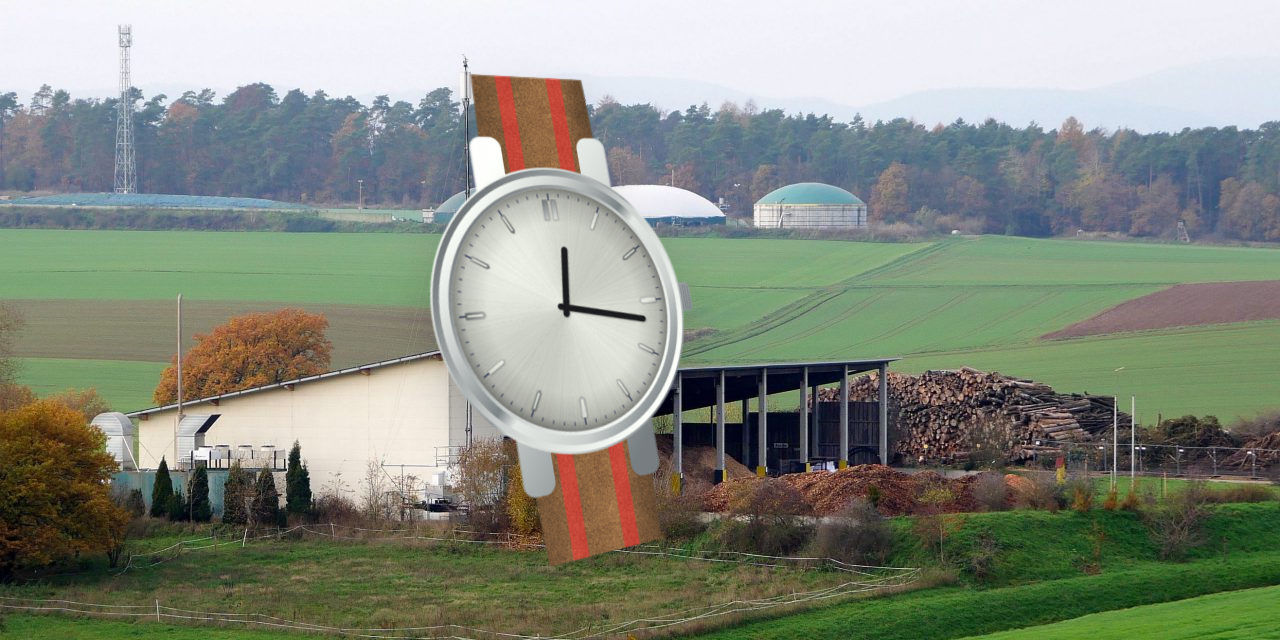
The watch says 12.17
